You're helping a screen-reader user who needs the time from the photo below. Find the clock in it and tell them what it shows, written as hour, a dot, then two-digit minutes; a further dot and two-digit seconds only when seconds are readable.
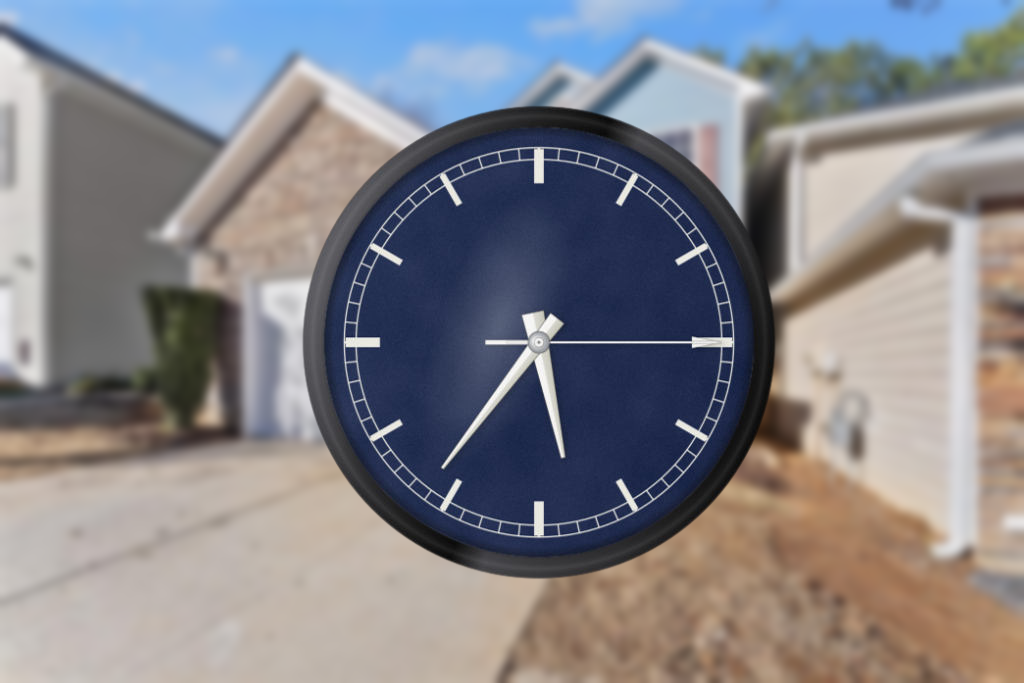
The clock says 5.36.15
